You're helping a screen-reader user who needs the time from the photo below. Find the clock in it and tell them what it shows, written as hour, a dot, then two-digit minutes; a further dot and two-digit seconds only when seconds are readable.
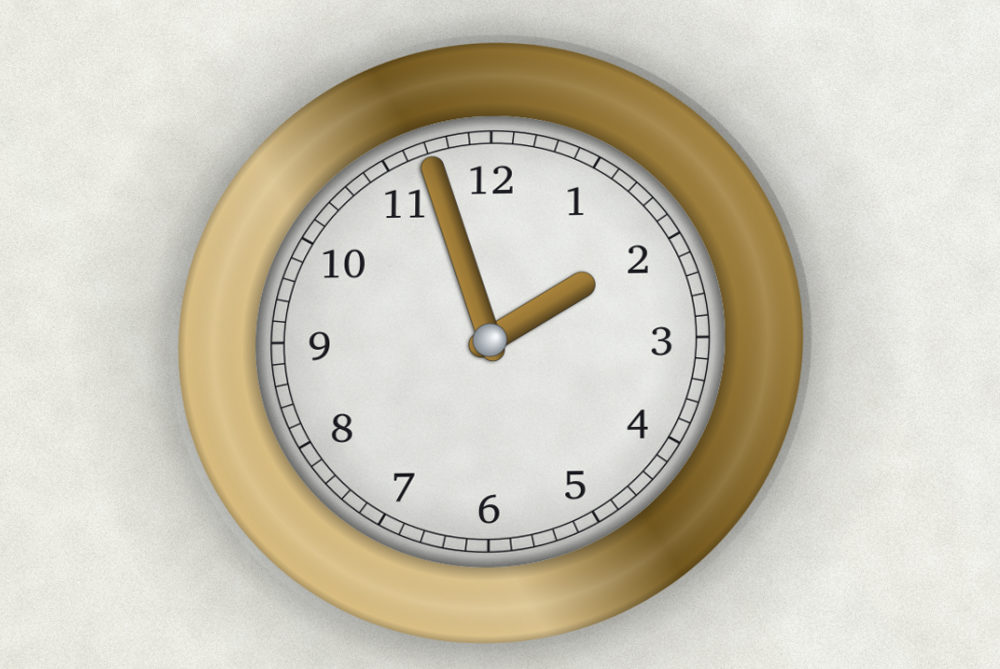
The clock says 1.57
